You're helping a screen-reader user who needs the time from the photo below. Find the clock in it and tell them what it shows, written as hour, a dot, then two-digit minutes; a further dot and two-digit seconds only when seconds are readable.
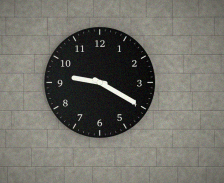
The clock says 9.20
